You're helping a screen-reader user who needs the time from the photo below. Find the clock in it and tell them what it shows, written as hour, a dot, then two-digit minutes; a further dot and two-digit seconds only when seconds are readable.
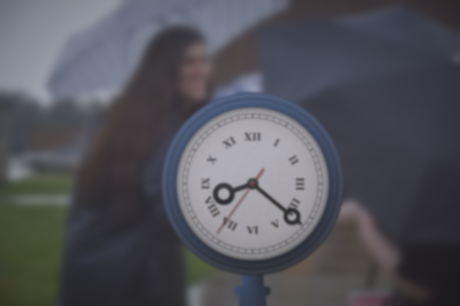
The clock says 8.21.36
